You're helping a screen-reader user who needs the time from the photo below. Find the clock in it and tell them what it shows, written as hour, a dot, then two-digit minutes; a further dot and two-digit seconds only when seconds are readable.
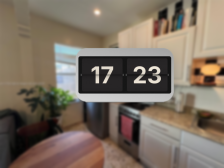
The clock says 17.23
